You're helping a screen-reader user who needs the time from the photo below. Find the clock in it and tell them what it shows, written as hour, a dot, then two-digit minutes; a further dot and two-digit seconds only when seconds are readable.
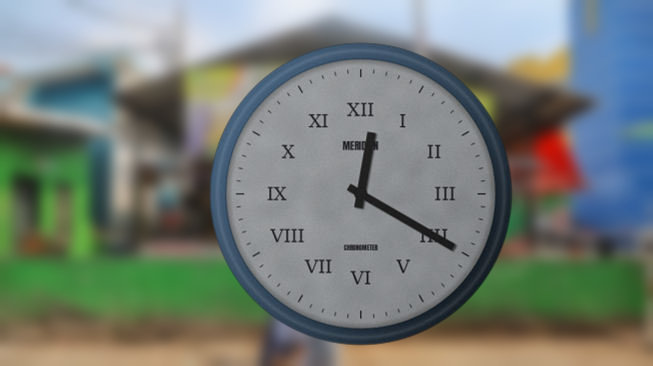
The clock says 12.20
